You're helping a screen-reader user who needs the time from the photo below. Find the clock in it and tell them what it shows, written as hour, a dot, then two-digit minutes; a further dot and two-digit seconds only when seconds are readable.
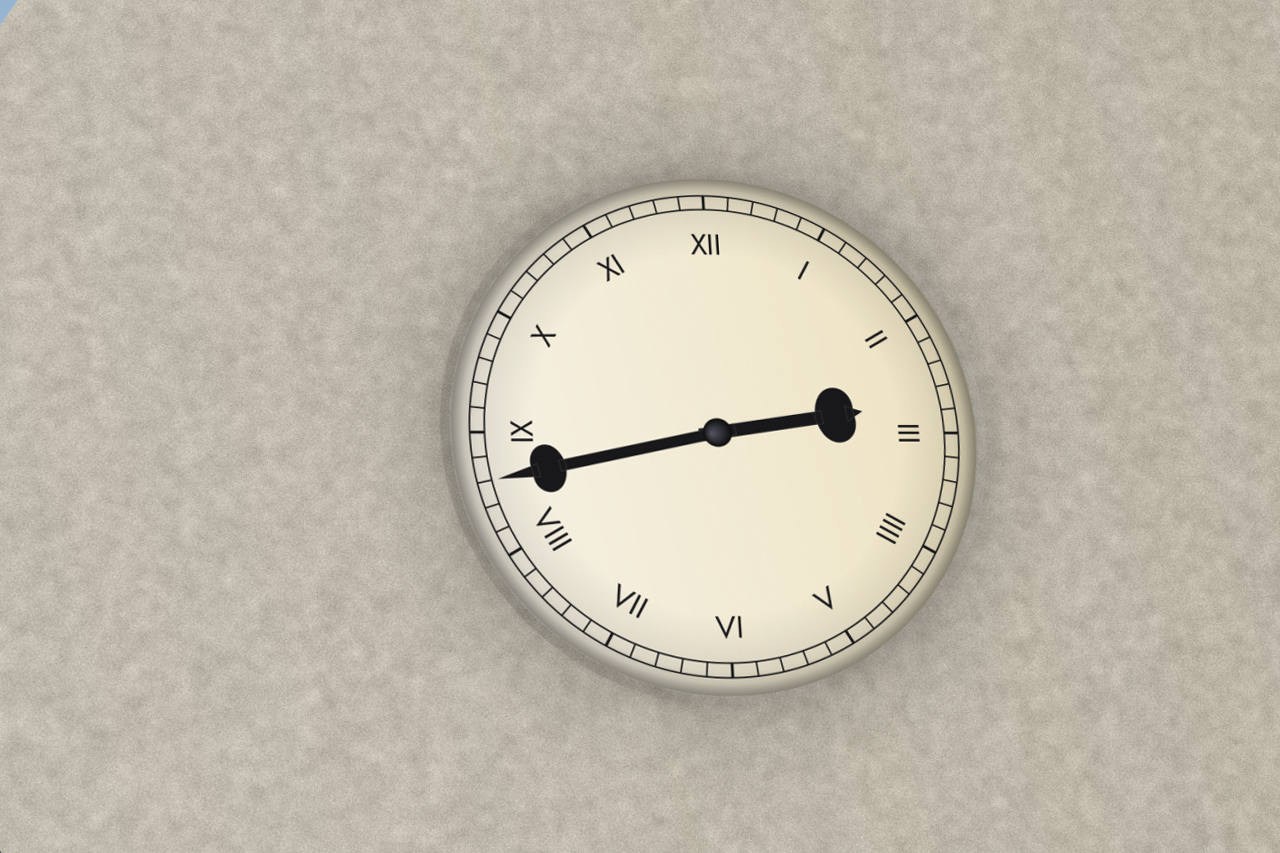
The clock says 2.43
